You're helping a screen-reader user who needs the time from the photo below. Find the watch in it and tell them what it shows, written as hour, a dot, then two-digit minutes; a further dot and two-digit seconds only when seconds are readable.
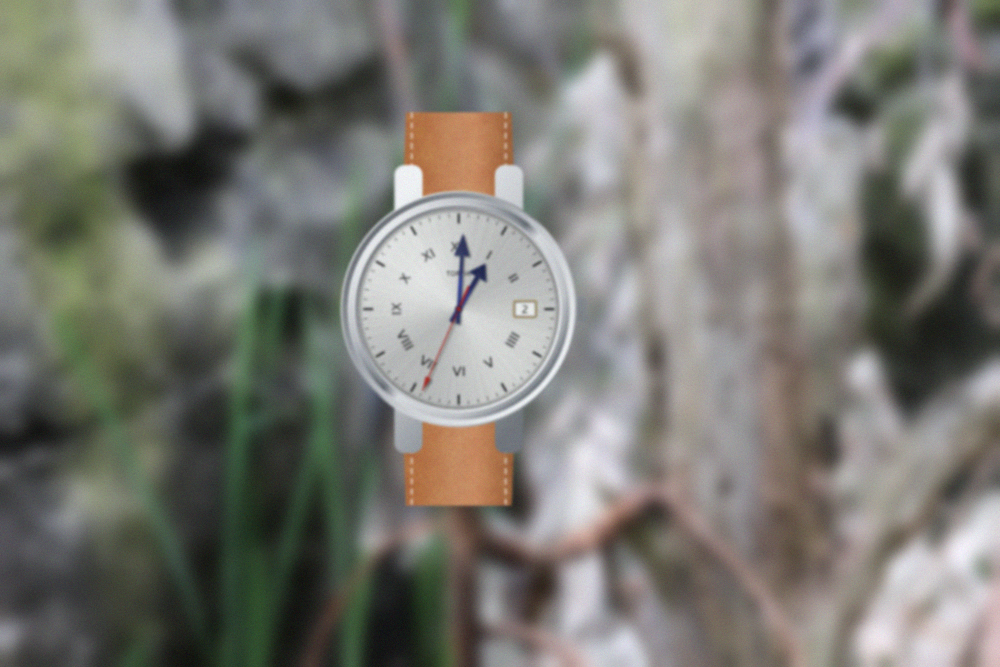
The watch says 1.00.34
